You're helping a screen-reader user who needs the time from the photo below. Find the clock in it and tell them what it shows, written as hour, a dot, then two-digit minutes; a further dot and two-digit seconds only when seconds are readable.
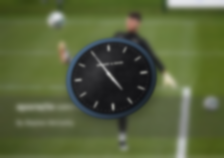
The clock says 4.55
